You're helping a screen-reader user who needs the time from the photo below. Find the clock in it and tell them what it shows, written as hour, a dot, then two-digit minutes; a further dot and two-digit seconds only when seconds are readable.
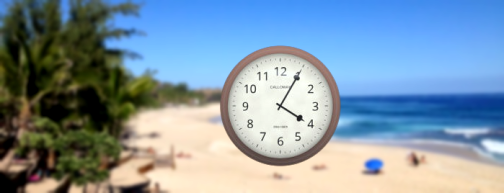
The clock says 4.05
